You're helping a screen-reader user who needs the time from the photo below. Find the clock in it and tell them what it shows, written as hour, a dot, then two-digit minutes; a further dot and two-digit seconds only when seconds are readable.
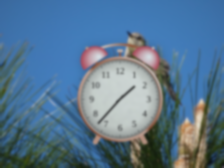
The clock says 1.37
